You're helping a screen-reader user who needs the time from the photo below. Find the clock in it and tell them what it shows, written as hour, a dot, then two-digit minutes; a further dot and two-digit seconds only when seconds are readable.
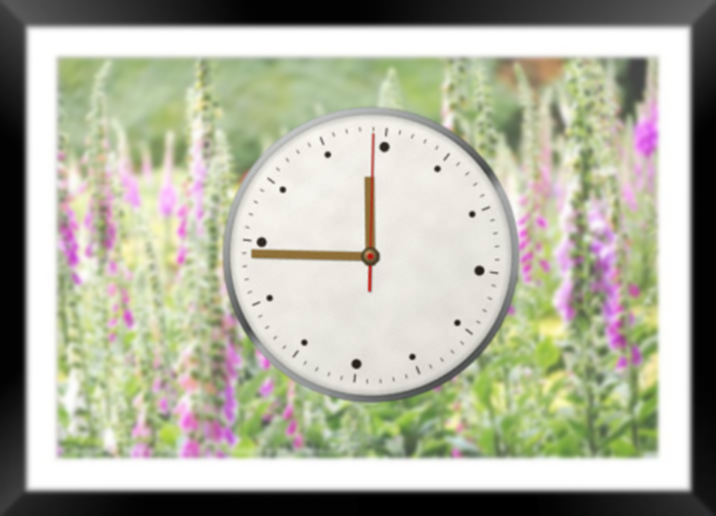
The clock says 11.43.59
